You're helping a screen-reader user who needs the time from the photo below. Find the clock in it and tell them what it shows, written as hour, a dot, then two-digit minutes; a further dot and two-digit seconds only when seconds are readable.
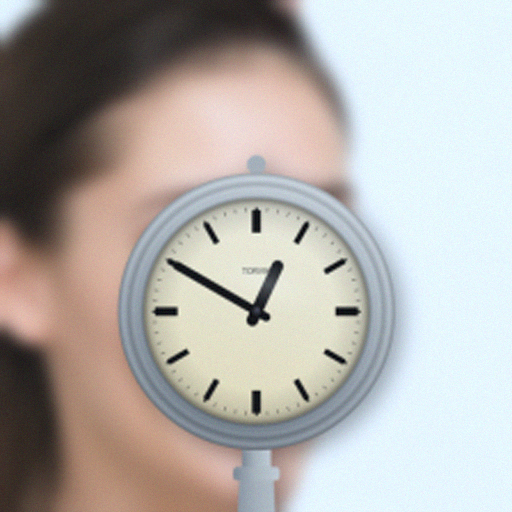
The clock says 12.50
